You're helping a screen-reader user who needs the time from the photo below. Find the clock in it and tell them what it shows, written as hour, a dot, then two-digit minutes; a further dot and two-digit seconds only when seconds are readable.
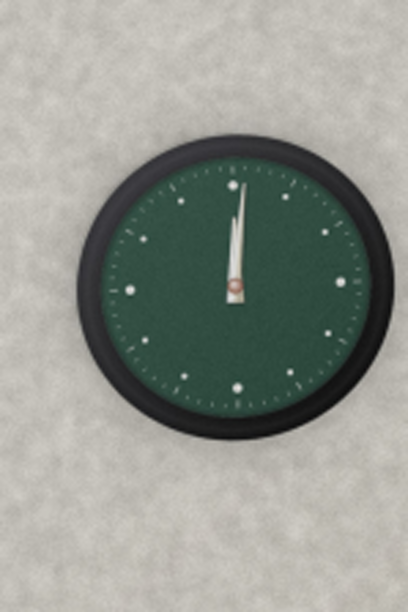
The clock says 12.01
